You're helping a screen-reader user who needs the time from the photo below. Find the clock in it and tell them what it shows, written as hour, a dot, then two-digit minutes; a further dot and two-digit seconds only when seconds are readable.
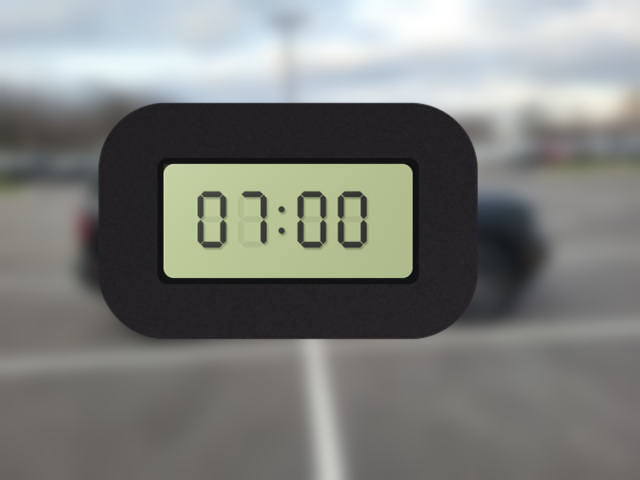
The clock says 7.00
